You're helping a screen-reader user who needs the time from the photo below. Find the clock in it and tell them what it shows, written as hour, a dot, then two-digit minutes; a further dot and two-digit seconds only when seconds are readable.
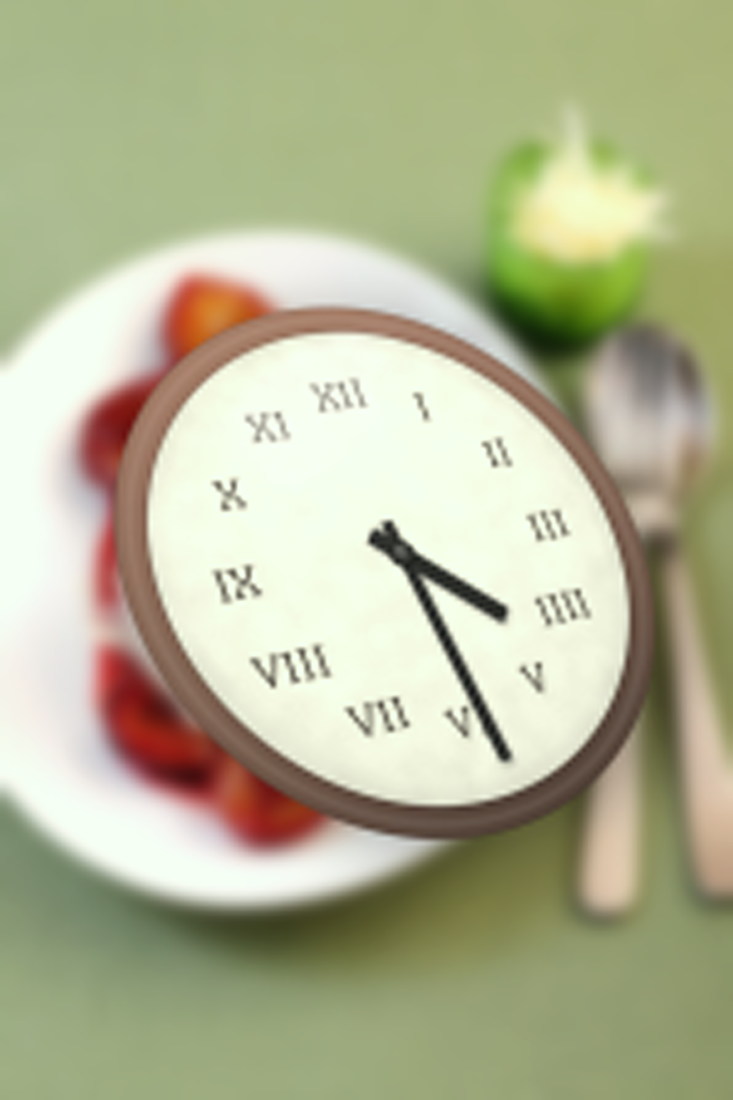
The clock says 4.29
